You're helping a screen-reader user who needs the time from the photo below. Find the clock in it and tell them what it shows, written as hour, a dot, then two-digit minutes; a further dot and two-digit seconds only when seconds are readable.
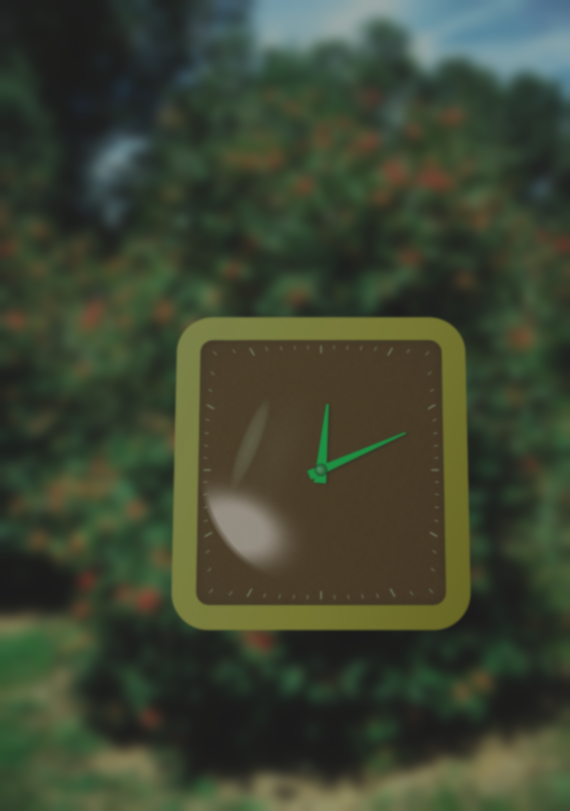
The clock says 12.11
